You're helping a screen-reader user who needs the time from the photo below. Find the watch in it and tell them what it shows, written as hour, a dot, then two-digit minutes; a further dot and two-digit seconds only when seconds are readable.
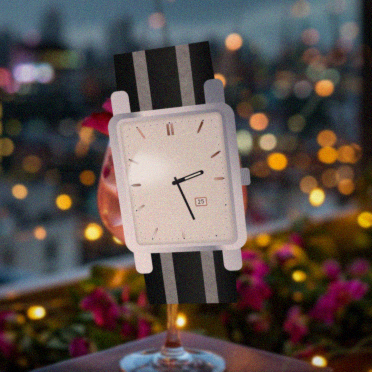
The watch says 2.27
